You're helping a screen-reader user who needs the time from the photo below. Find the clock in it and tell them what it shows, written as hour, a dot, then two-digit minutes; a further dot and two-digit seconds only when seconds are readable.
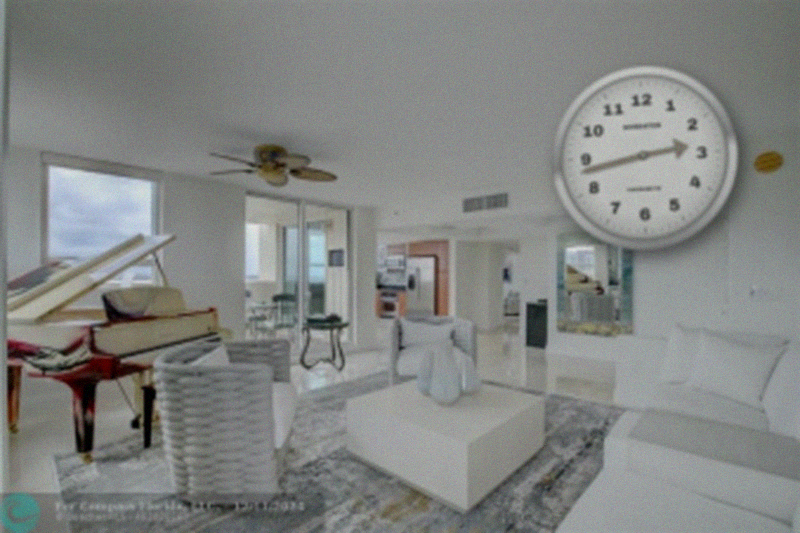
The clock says 2.43
